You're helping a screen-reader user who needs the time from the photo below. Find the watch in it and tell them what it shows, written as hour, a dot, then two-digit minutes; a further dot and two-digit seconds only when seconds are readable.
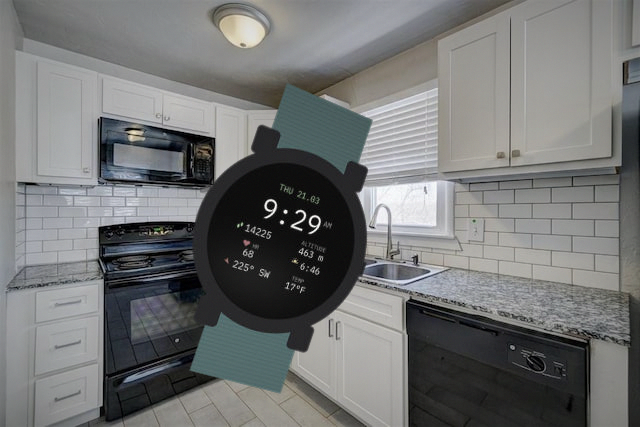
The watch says 9.29
